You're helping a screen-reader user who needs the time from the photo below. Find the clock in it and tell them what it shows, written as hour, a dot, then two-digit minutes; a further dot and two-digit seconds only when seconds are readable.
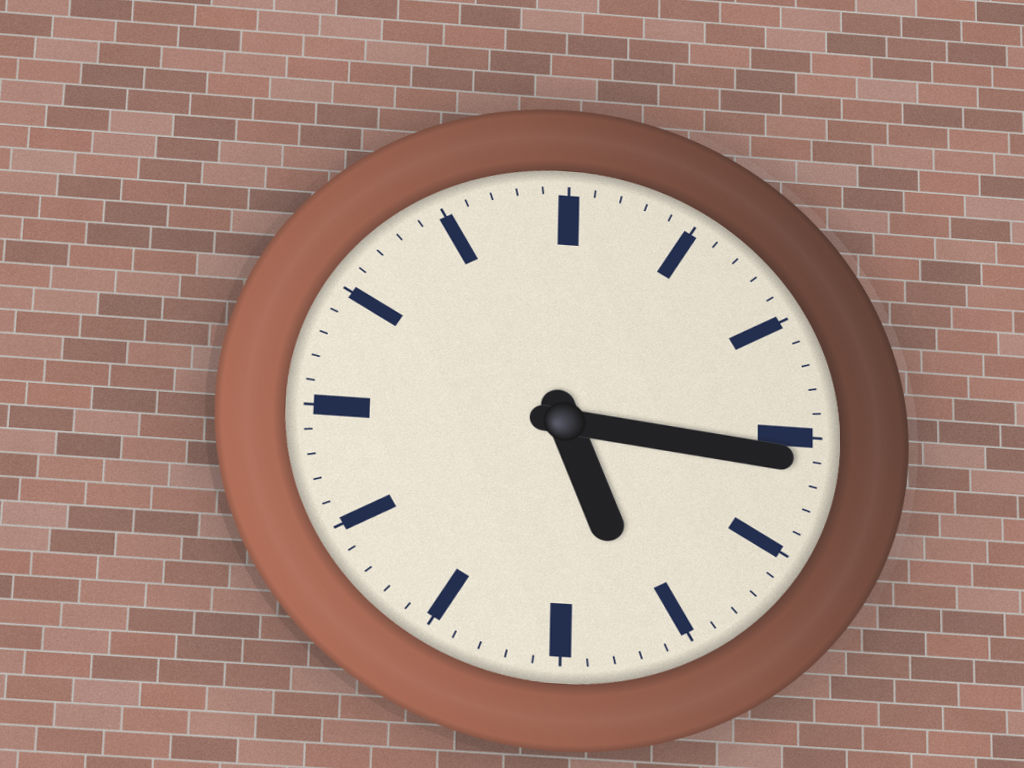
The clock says 5.16
